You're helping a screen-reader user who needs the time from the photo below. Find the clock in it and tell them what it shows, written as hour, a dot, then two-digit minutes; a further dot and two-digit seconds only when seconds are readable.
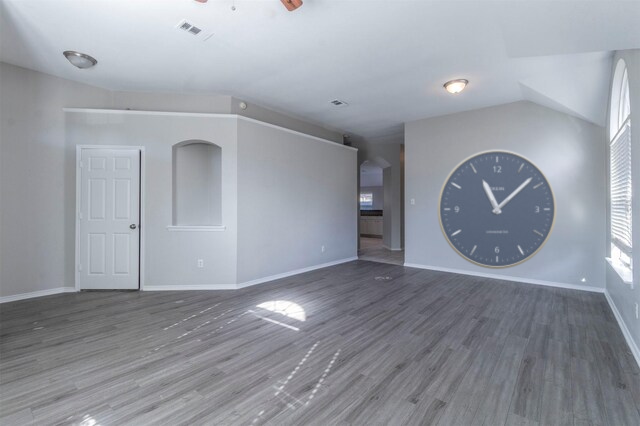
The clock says 11.08
